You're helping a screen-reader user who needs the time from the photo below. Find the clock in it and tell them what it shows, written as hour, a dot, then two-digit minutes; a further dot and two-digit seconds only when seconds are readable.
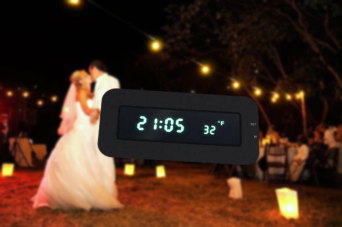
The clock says 21.05
